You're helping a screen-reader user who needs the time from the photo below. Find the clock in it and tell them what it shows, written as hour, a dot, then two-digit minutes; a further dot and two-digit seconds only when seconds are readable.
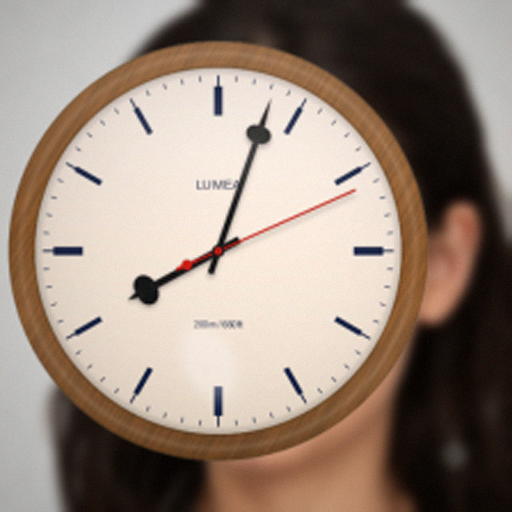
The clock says 8.03.11
